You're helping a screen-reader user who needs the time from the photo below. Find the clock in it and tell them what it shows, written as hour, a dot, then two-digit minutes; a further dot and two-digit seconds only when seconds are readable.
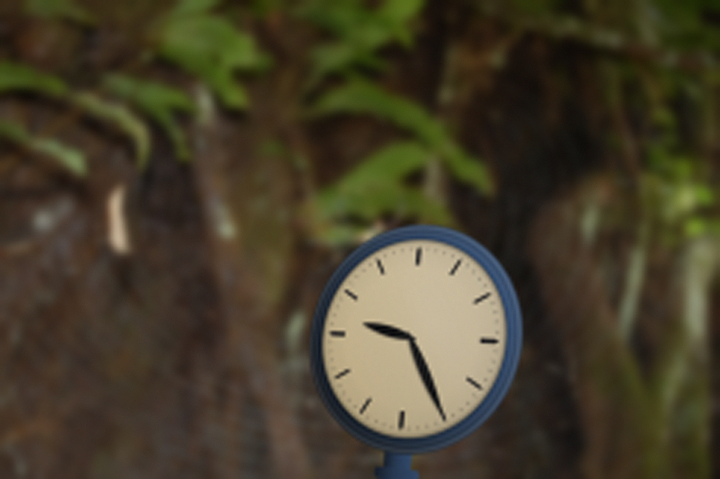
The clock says 9.25
